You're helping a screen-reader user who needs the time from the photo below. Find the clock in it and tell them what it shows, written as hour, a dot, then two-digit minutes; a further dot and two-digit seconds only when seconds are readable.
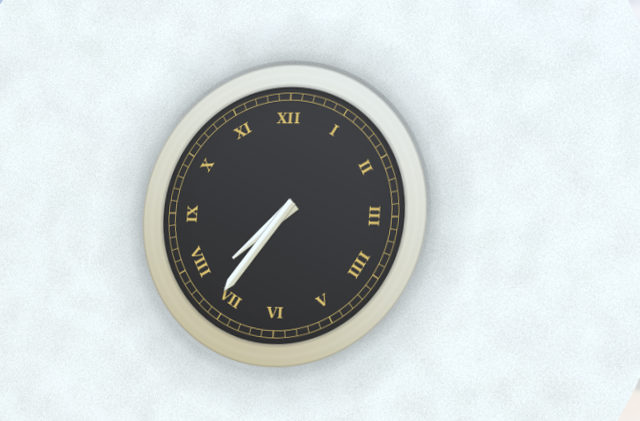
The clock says 7.36
